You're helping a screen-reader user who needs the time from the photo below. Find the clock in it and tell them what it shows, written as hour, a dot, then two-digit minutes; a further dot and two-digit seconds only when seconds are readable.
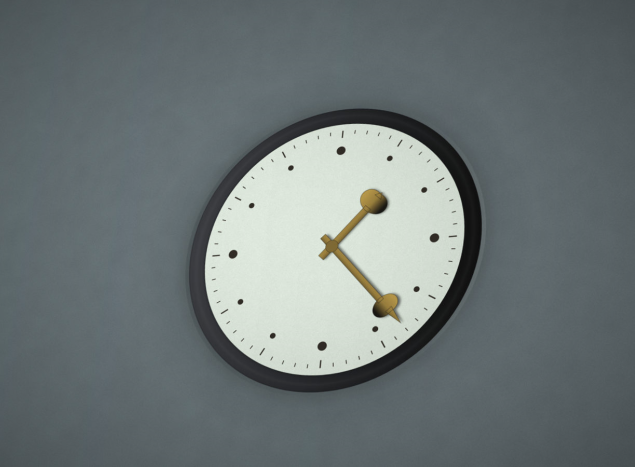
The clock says 1.23
